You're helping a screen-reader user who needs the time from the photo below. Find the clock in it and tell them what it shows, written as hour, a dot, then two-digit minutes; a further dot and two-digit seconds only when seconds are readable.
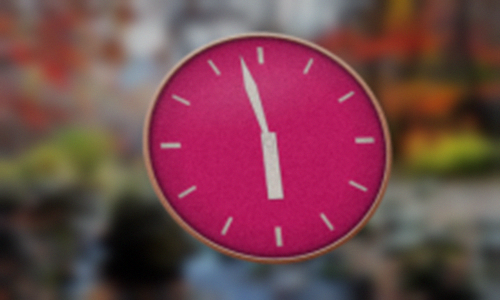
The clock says 5.58
